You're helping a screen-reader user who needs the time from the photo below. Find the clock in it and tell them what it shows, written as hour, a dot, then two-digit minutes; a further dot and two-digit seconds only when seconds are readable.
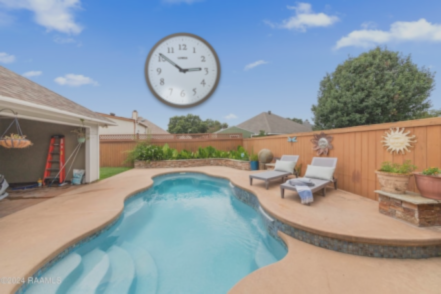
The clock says 2.51
